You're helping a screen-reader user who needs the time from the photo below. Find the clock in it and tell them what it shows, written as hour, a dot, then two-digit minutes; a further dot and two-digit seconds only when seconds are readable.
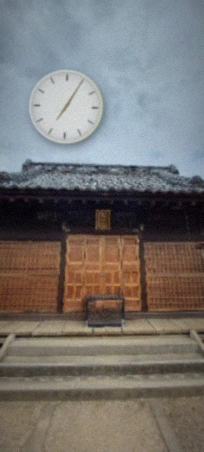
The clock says 7.05
